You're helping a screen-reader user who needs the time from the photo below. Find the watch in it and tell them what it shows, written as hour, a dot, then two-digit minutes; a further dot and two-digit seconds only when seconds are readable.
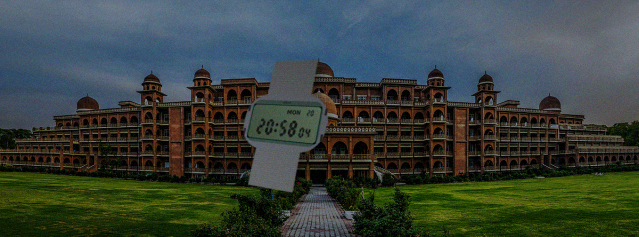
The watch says 20.58.04
